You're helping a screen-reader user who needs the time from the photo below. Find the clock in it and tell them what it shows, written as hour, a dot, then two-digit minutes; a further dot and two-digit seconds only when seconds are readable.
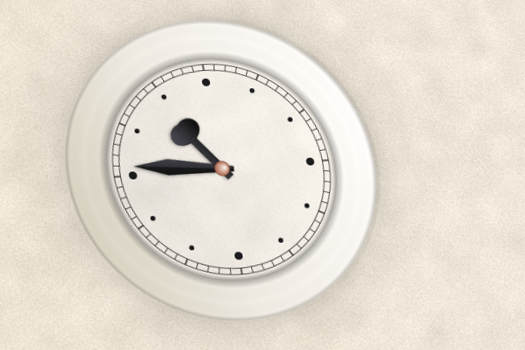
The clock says 10.46
